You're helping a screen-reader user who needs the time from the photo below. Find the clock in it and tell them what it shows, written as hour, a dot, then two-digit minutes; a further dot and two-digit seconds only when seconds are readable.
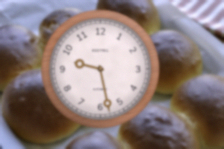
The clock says 9.28
